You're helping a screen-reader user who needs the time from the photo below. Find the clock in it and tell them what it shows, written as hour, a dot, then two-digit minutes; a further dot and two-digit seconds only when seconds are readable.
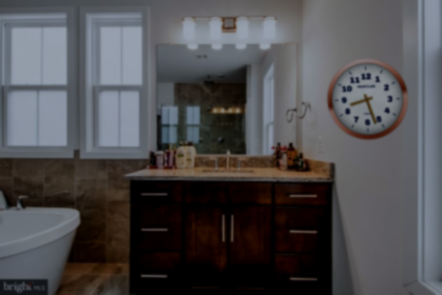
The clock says 8.27
